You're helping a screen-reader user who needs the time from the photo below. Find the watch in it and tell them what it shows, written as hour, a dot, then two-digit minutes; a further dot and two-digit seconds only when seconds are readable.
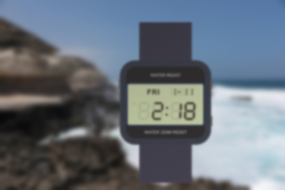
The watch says 2.18
